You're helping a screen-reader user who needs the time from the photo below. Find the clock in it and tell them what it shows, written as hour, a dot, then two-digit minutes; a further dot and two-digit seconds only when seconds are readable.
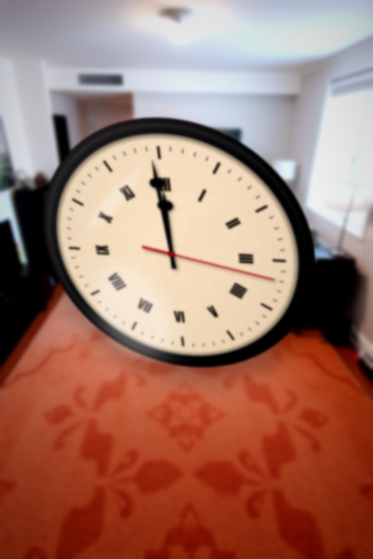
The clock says 11.59.17
